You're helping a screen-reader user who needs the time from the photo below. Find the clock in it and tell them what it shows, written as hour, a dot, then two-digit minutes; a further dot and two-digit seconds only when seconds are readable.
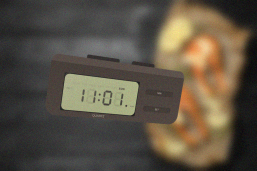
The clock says 11.01
